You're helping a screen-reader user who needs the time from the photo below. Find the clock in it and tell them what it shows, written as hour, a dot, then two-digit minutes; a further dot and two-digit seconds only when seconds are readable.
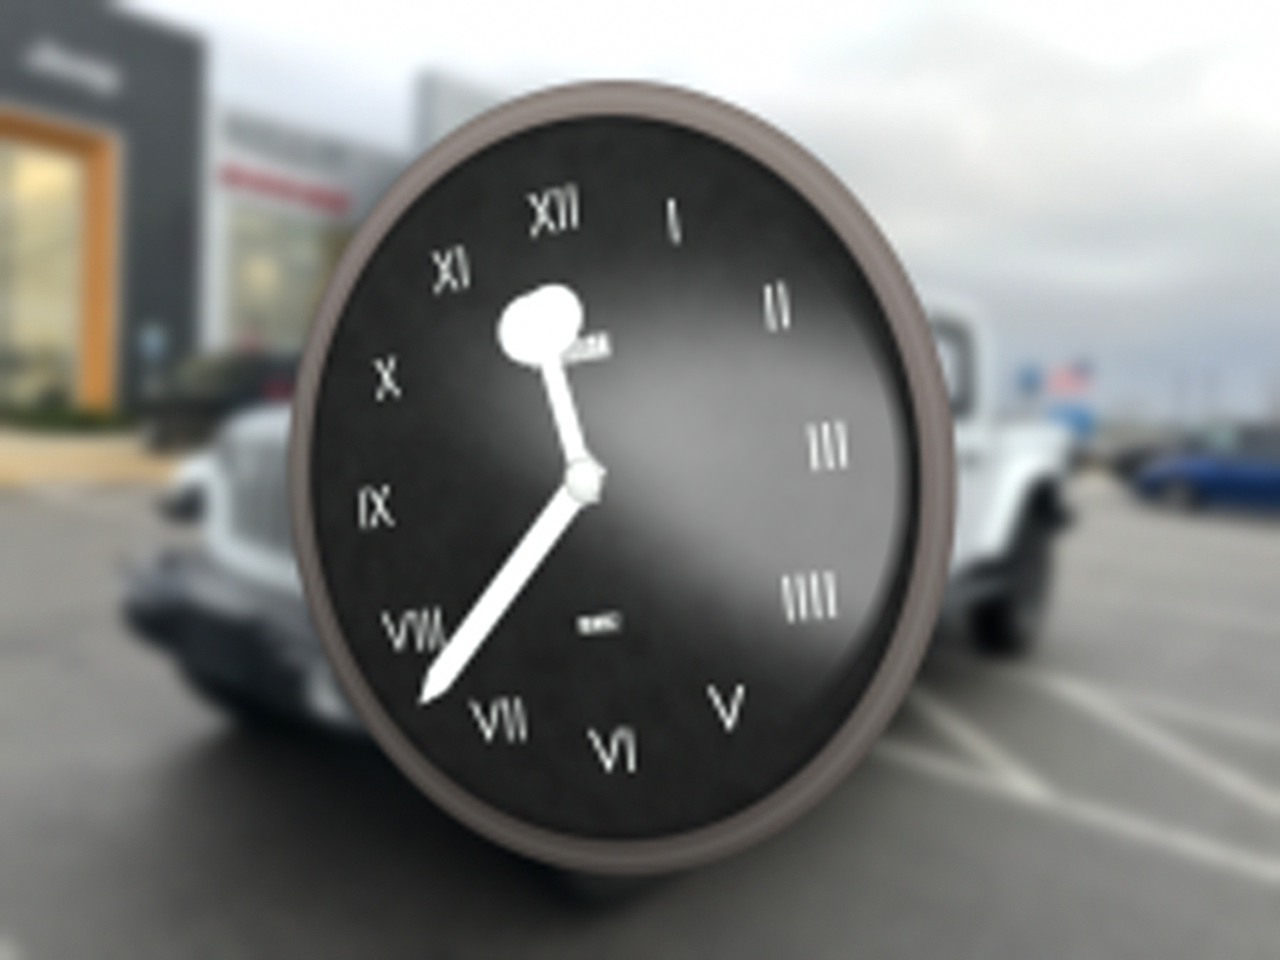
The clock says 11.38
